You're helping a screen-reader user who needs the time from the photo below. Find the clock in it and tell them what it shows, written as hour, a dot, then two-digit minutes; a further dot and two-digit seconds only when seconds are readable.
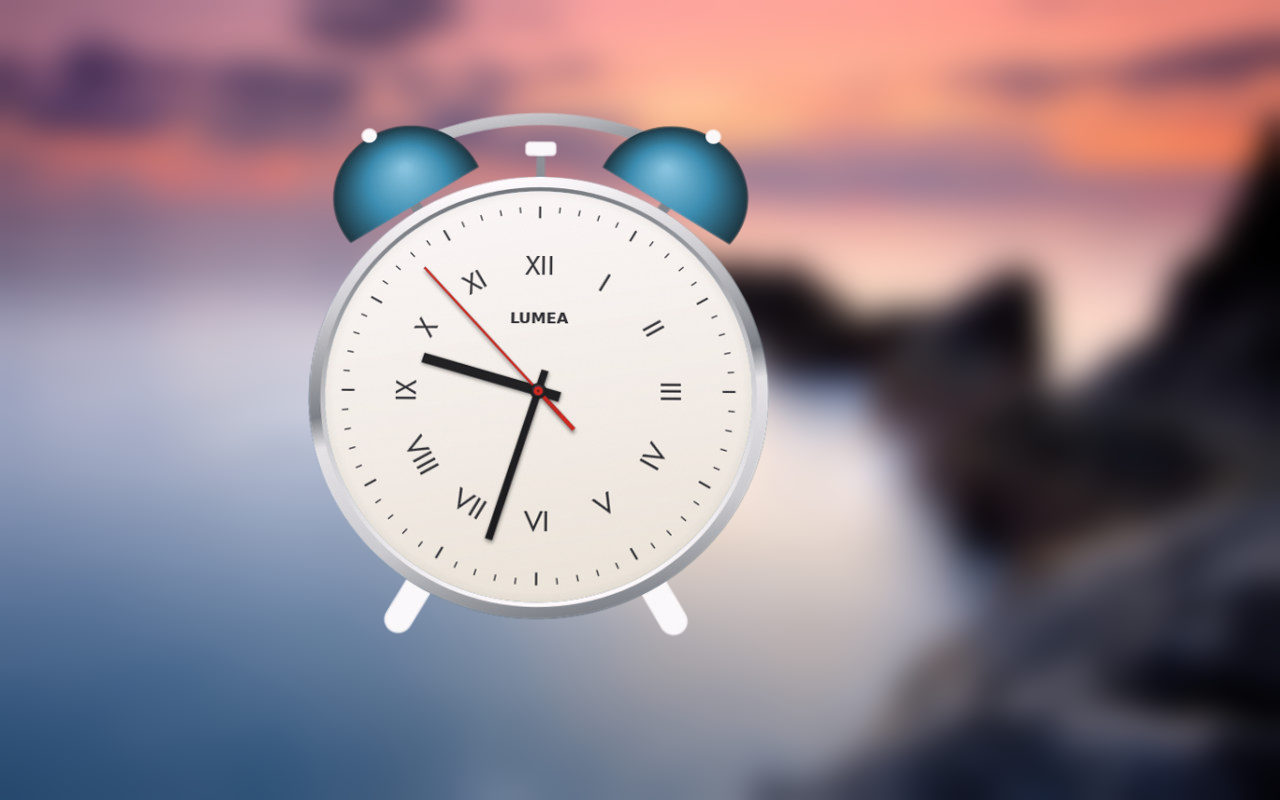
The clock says 9.32.53
